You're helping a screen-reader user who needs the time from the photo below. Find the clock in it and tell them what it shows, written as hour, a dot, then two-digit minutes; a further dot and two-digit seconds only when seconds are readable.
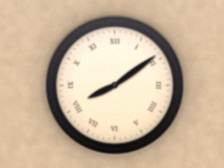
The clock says 8.09
